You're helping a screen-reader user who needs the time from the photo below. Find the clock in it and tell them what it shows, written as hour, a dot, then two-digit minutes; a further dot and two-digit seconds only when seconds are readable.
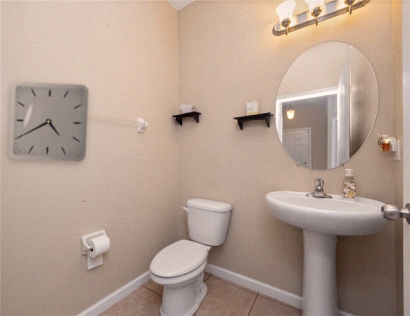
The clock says 4.40
